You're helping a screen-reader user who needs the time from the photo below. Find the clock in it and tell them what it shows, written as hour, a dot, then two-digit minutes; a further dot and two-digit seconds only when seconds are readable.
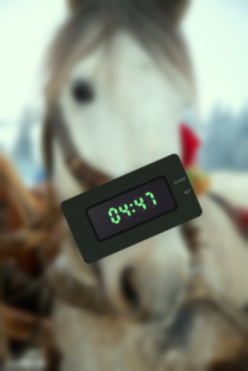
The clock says 4.47
